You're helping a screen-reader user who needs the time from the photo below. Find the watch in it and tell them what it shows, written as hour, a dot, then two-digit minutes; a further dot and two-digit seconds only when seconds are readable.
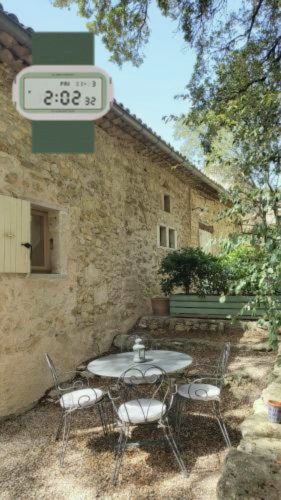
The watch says 2.02
